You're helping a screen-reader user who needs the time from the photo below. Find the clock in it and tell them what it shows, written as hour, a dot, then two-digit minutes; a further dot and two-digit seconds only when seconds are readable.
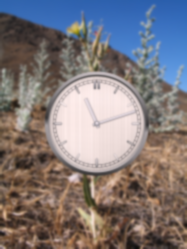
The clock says 11.12
